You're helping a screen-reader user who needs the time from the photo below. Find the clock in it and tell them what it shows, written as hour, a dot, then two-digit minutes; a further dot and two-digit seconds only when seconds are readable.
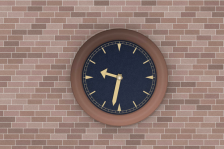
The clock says 9.32
